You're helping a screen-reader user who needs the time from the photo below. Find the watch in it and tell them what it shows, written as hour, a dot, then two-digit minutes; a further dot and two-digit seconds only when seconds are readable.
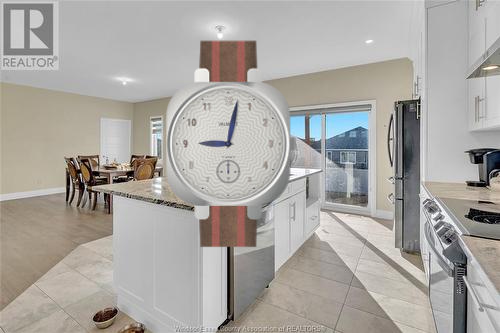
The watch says 9.02
